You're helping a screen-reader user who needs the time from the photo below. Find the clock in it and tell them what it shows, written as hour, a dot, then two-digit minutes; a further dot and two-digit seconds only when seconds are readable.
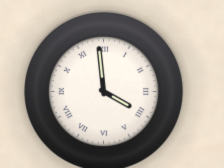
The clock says 3.59
